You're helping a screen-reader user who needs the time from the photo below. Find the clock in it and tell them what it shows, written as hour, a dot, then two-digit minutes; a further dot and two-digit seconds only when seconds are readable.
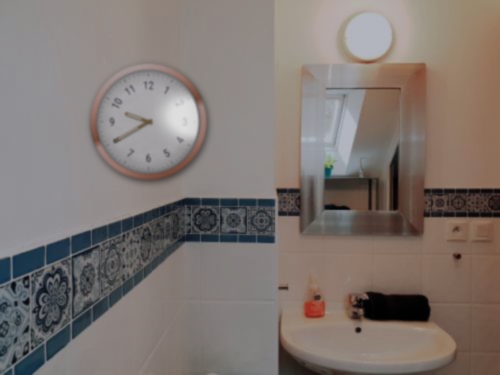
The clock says 9.40
